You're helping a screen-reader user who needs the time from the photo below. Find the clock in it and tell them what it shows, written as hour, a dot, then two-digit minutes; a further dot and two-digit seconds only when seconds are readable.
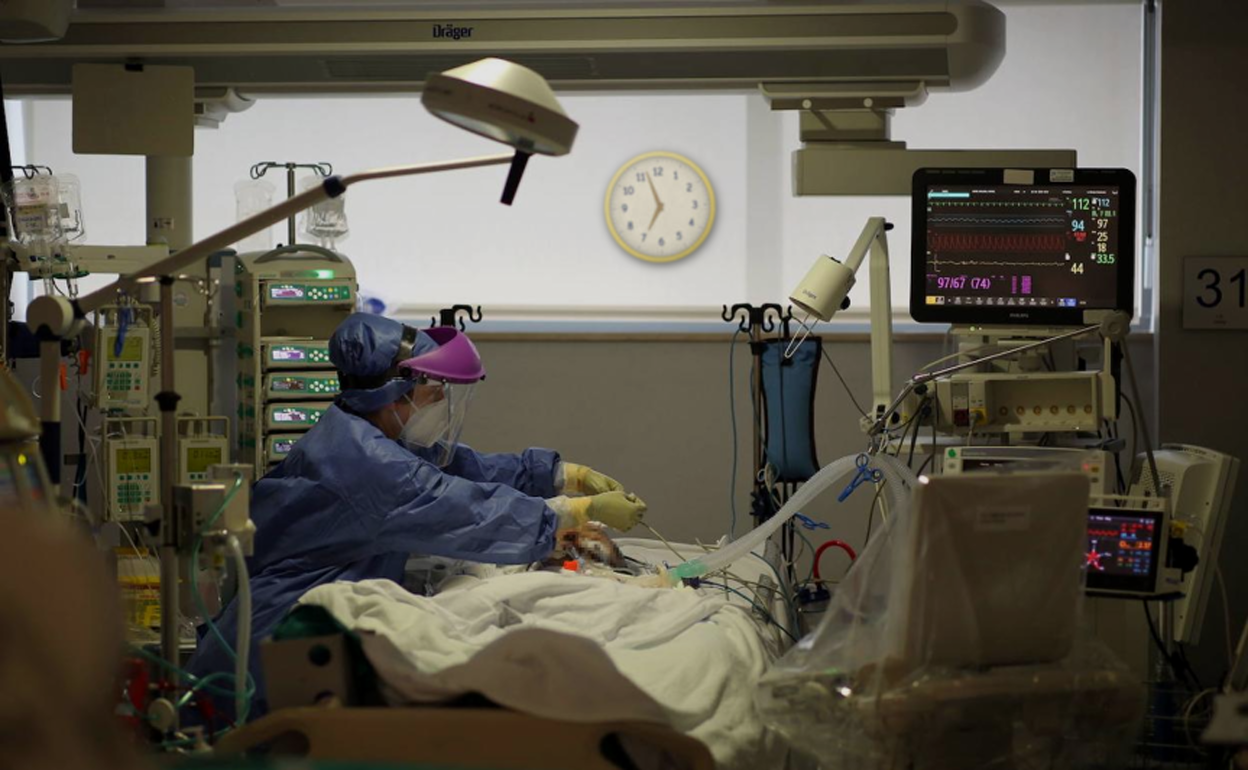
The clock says 6.57
